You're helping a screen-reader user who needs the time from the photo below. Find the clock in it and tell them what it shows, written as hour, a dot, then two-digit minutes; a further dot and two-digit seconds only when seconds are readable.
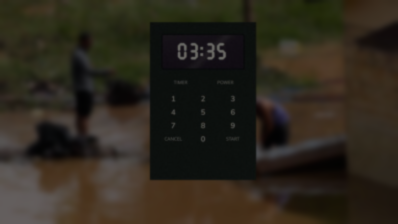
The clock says 3.35
